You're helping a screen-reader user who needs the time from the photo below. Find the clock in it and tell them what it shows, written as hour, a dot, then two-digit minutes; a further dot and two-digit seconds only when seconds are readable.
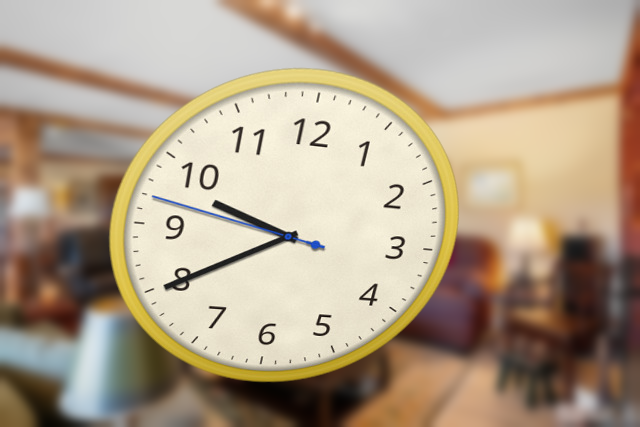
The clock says 9.39.47
